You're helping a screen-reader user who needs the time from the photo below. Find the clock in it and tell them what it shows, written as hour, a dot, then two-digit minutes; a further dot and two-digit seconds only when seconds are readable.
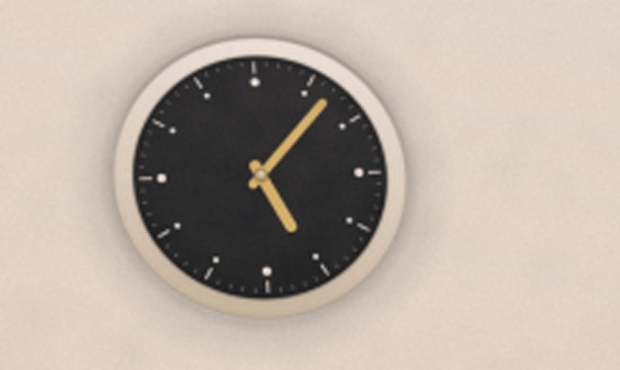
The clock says 5.07
